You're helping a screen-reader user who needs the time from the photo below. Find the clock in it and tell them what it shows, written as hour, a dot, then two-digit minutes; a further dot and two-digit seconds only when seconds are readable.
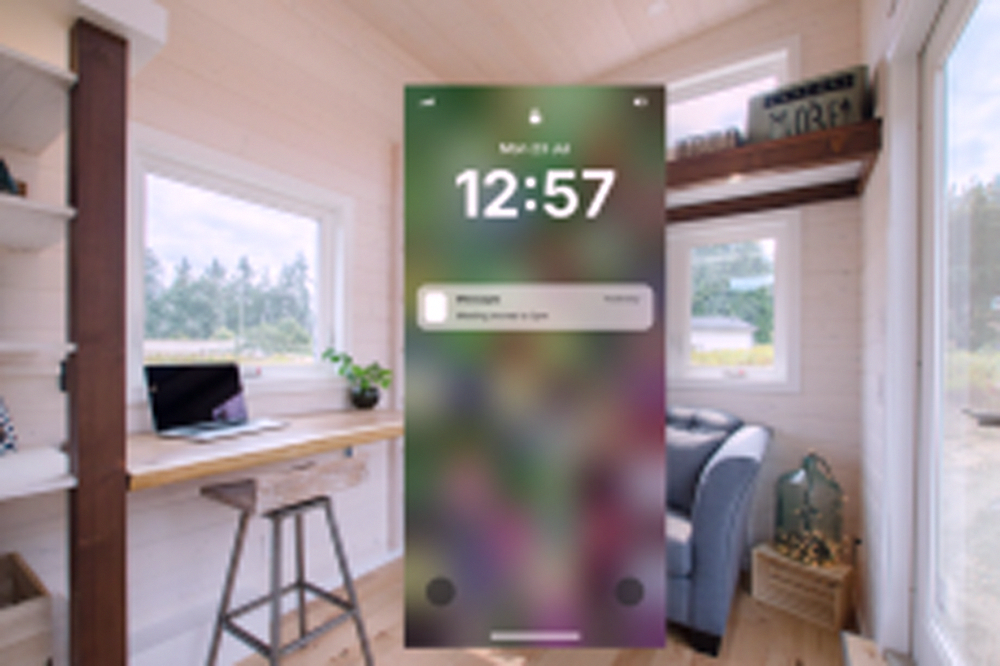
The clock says 12.57
